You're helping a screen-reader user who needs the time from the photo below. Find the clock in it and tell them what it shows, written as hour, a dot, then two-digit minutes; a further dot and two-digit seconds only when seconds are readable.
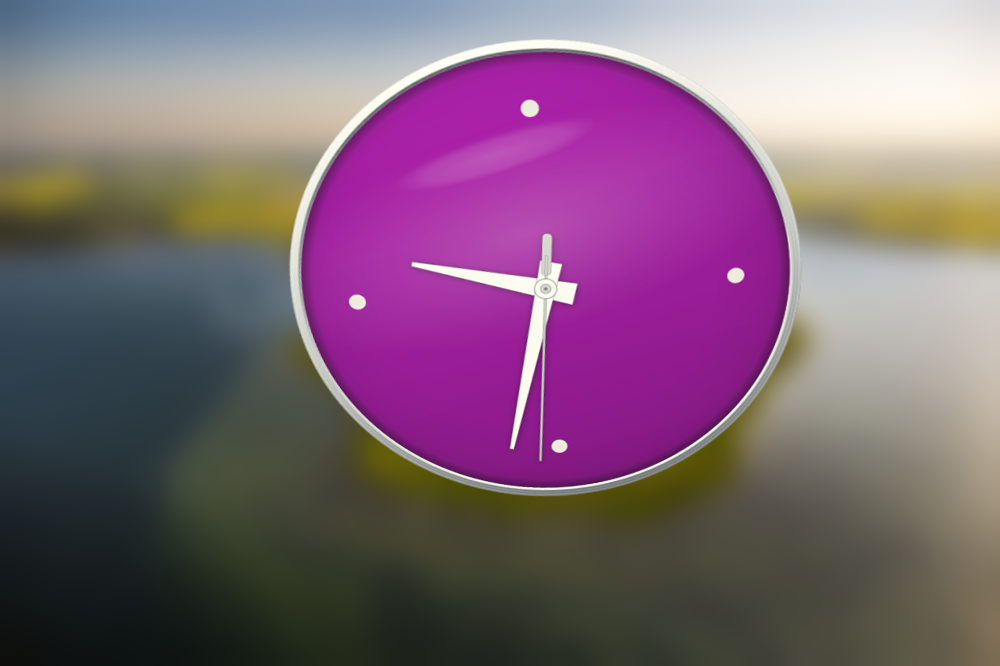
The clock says 9.32.31
